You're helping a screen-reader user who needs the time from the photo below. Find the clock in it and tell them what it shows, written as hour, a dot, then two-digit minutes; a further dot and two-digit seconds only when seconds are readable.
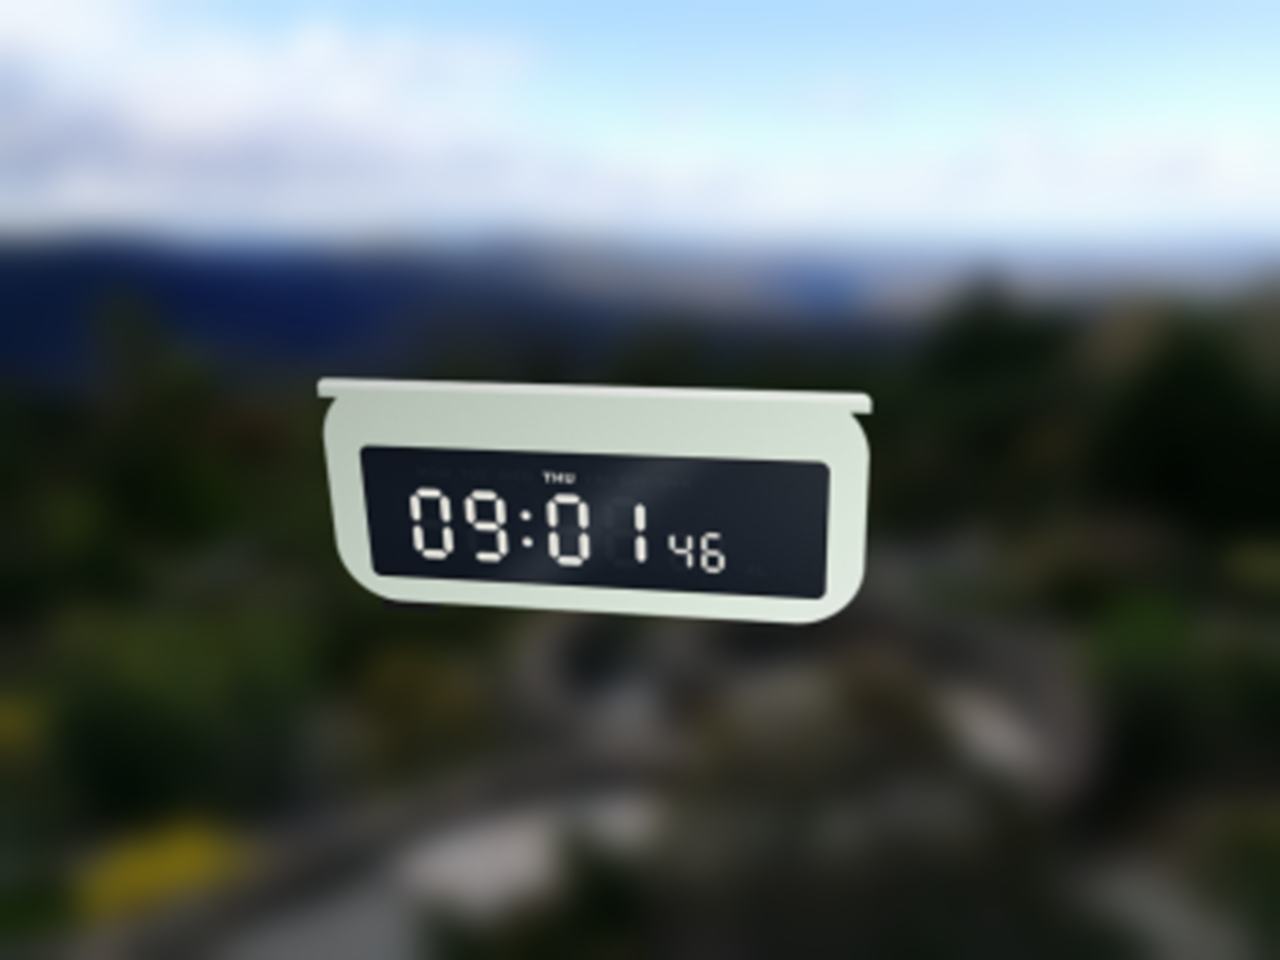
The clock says 9.01.46
